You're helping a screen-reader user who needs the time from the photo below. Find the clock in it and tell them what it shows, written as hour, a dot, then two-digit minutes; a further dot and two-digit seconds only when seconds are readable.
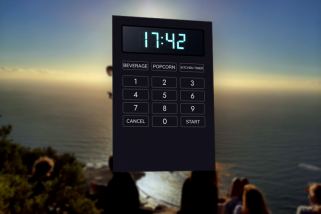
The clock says 17.42
